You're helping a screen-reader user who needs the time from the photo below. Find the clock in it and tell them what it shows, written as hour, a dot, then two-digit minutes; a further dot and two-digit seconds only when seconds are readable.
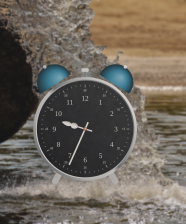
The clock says 9.34
